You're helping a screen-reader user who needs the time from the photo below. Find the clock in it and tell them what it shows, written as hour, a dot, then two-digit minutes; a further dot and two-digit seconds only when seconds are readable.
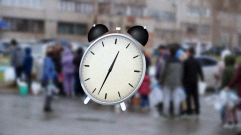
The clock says 12.33
